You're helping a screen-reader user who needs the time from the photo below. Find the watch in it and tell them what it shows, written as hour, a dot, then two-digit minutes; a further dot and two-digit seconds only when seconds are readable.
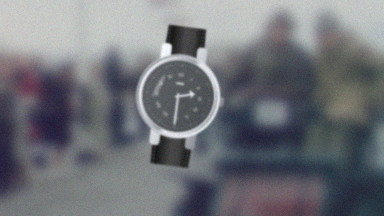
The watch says 2.30
